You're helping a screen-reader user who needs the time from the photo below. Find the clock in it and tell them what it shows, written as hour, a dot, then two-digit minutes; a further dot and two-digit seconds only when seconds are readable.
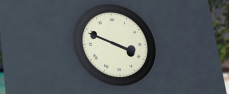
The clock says 3.49
